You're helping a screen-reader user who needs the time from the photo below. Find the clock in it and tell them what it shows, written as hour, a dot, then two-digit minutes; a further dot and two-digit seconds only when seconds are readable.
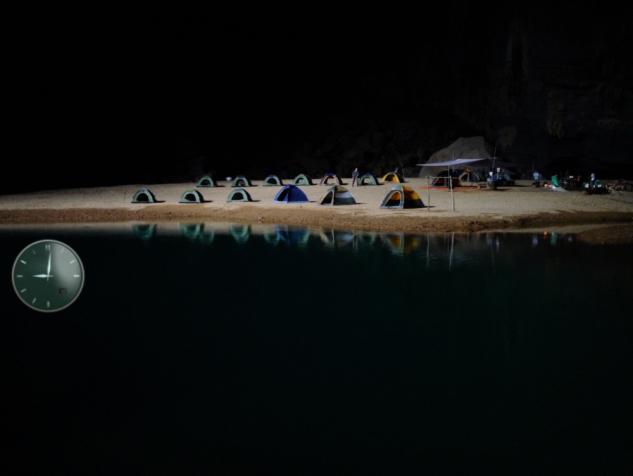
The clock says 9.01
